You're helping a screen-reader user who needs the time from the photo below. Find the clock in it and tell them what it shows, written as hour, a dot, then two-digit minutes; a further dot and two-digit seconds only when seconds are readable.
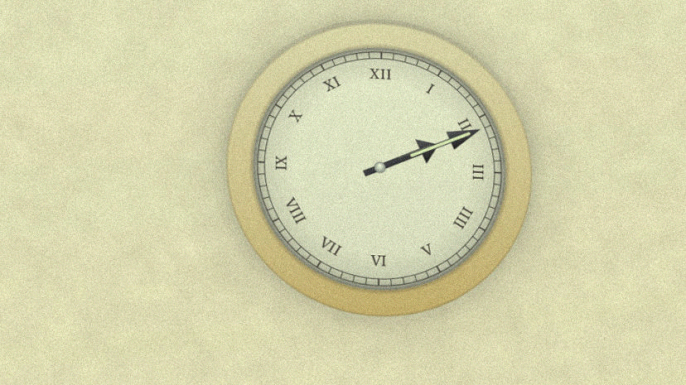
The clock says 2.11
